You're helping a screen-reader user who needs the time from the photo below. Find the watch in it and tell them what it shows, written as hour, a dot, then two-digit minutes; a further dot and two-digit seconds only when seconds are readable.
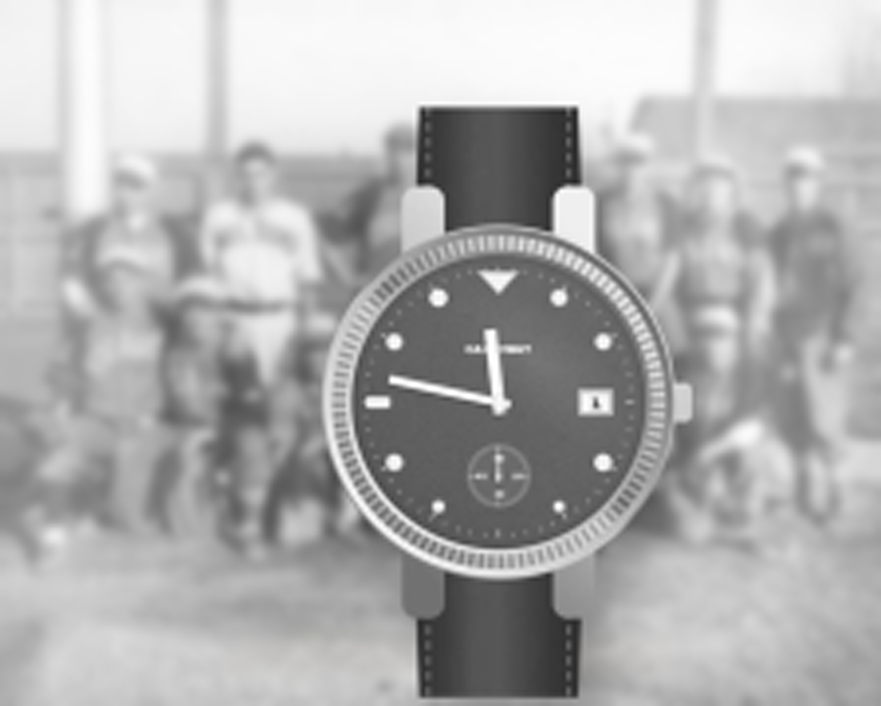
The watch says 11.47
